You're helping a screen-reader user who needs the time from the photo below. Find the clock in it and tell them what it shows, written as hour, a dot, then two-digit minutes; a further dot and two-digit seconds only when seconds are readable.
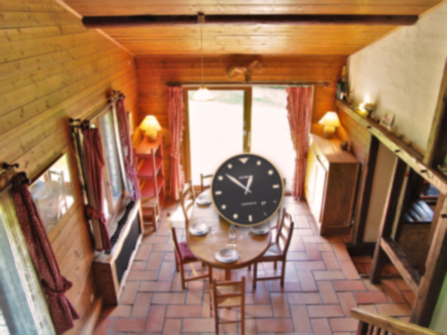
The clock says 12.52
